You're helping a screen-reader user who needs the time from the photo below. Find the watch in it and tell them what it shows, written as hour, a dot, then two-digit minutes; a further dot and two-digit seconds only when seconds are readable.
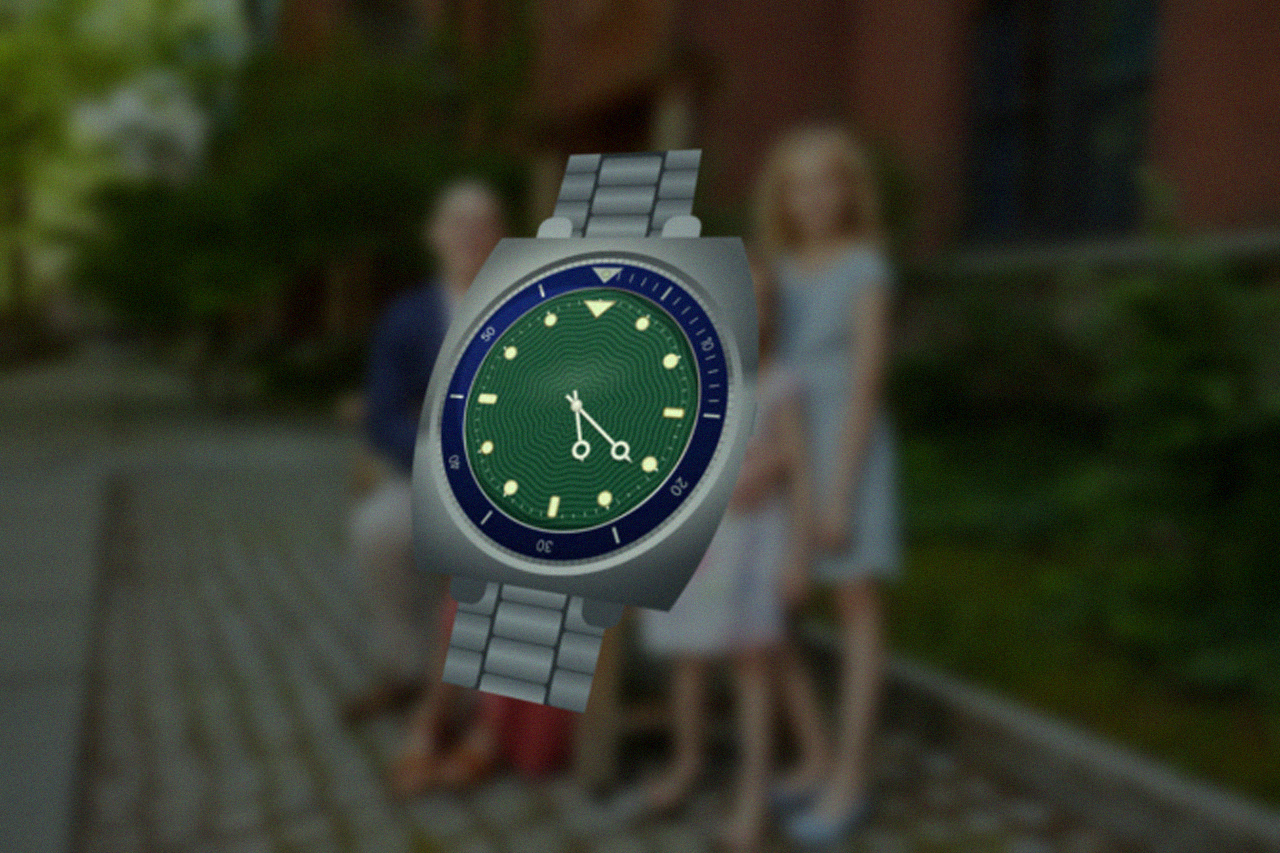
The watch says 5.21
